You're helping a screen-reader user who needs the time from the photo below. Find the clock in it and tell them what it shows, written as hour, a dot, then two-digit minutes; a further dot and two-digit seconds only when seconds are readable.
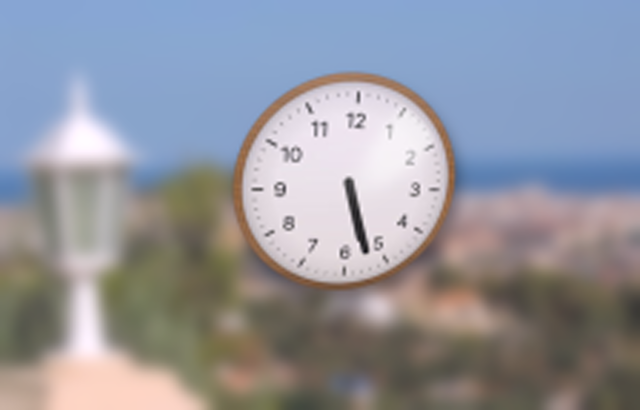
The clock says 5.27
